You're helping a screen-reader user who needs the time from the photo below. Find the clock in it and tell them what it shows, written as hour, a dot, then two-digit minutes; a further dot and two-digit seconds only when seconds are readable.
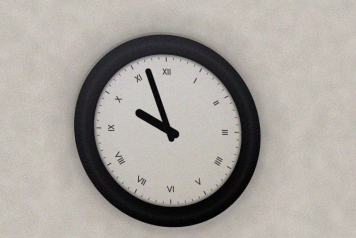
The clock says 9.57
